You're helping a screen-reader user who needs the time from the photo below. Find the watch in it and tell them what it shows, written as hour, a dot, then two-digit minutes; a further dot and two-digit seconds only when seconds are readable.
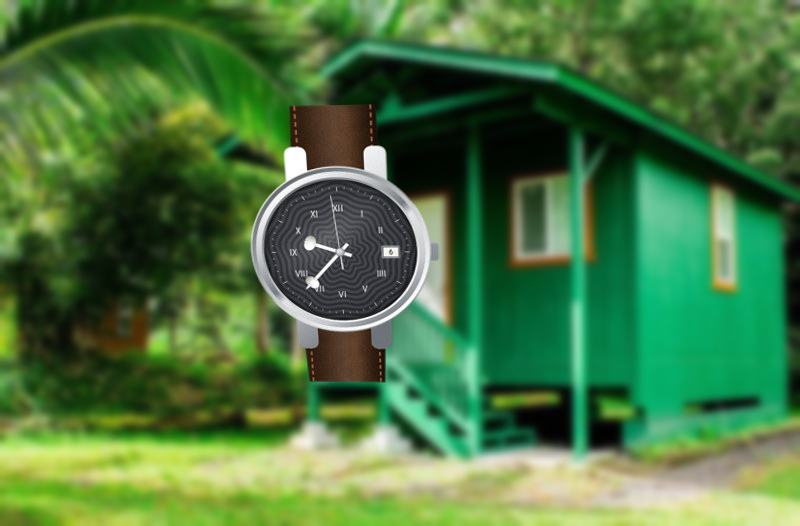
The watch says 9.36.59
